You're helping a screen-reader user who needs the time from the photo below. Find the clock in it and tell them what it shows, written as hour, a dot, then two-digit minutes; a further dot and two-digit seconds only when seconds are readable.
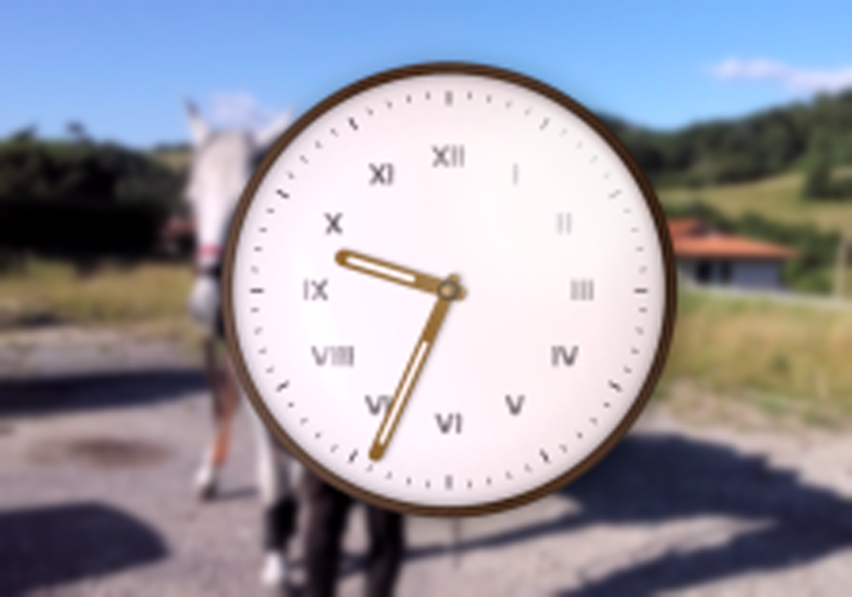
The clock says 9.34
